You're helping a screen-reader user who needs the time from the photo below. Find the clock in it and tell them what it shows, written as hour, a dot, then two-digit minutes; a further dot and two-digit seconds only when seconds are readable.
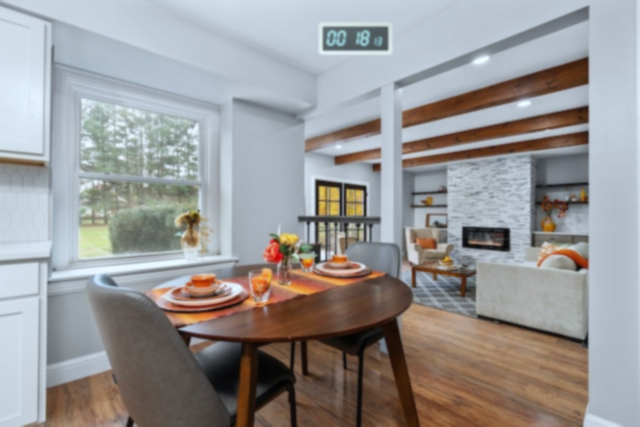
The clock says 0.18
